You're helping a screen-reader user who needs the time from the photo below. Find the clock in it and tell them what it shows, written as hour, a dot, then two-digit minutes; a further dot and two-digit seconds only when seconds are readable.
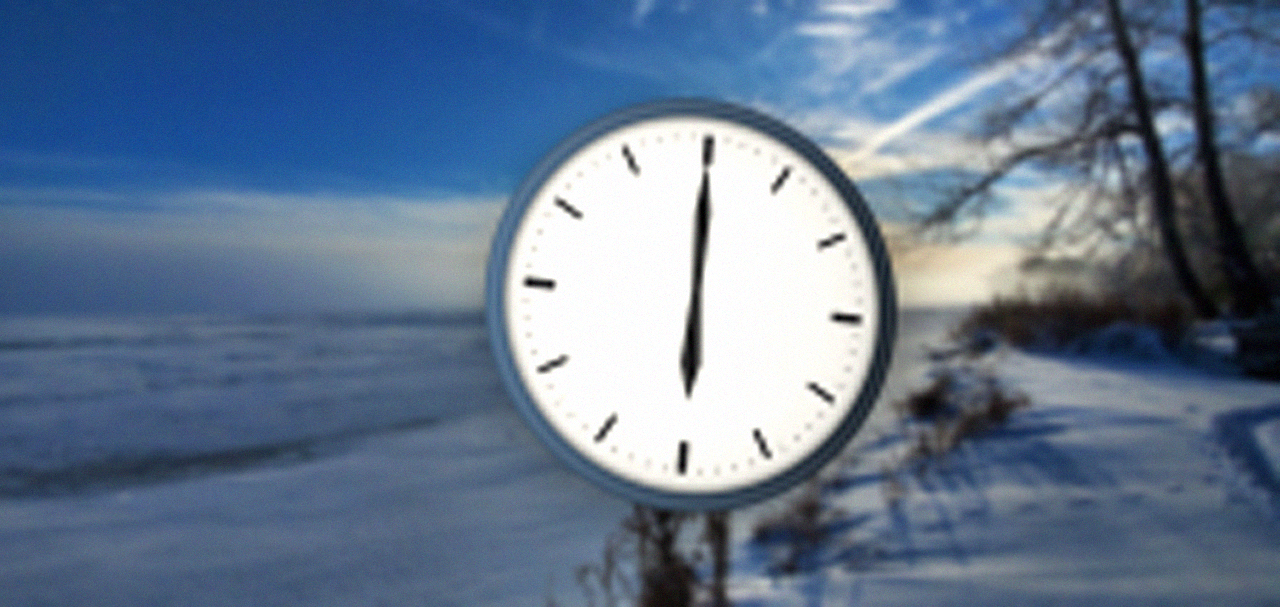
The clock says 6.00
